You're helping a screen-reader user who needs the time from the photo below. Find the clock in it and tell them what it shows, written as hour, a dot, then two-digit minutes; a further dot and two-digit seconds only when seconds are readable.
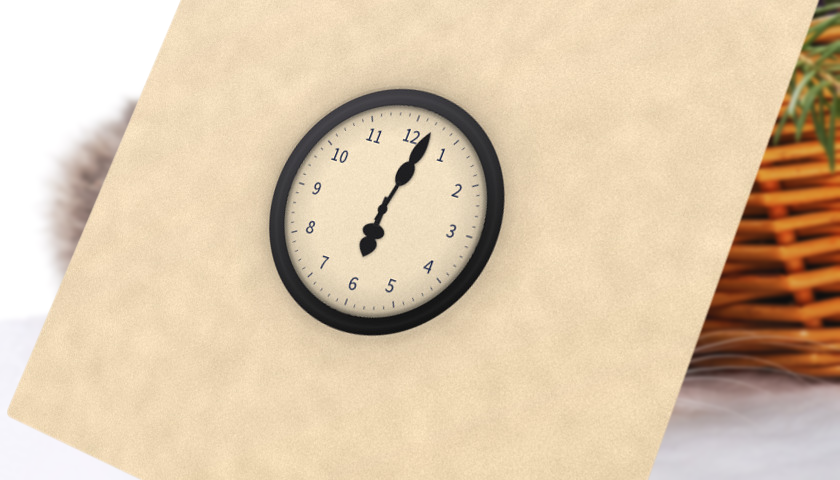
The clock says 6.02
